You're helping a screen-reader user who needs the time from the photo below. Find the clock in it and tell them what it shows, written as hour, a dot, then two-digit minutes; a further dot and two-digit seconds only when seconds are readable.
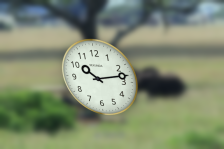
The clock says 10.13
